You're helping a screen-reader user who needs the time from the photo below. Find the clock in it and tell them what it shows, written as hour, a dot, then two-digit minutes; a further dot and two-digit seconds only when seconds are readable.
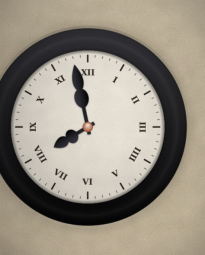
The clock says 7.58
